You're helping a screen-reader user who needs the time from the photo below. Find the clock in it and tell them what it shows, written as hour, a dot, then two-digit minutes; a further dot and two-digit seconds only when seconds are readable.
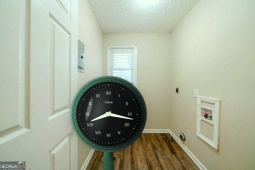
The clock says 8.17
